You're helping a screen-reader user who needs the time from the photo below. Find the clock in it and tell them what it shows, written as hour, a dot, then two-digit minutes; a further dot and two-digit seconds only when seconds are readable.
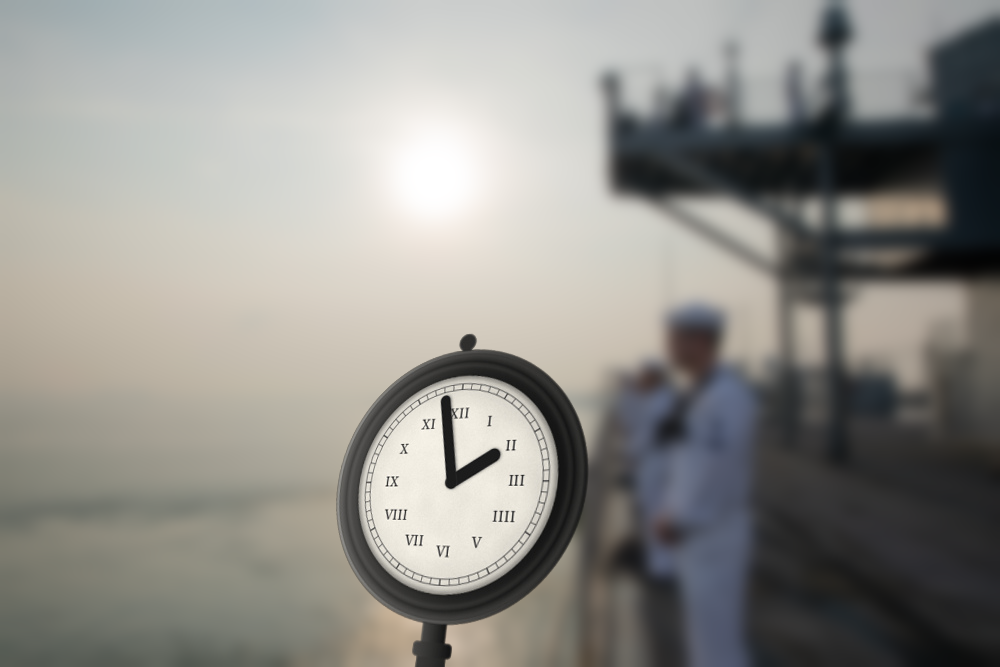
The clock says 1.58
